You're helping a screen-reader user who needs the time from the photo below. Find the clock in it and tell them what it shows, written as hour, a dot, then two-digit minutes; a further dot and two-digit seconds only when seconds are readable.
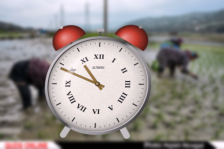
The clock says 10.49
